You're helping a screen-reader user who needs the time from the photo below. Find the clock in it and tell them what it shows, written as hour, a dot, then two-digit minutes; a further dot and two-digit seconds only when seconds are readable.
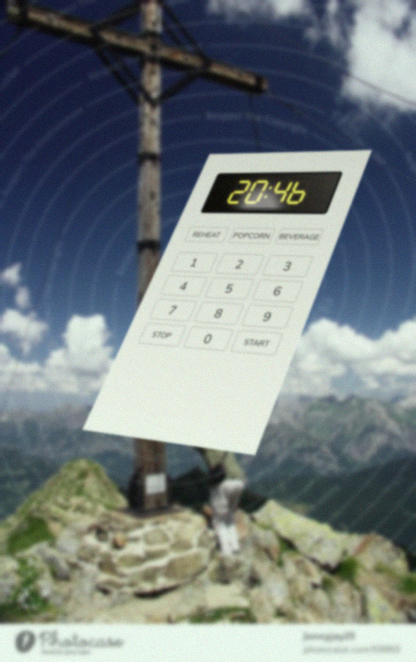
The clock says 20.46
